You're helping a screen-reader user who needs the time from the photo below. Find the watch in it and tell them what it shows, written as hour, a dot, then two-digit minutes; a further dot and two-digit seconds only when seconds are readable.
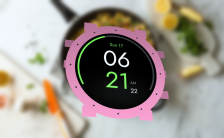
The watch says 6.21
